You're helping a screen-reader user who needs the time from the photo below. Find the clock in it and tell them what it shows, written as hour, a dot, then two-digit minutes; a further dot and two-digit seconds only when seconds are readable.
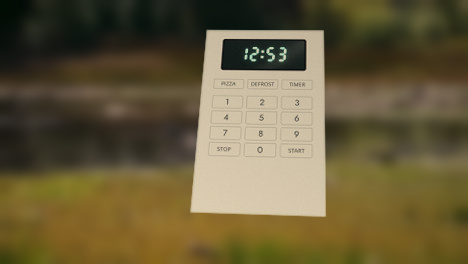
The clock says 12.53
